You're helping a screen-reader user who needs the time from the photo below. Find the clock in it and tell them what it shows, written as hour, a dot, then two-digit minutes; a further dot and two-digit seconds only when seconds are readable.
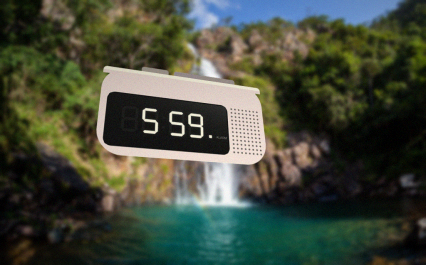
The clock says 5.59
